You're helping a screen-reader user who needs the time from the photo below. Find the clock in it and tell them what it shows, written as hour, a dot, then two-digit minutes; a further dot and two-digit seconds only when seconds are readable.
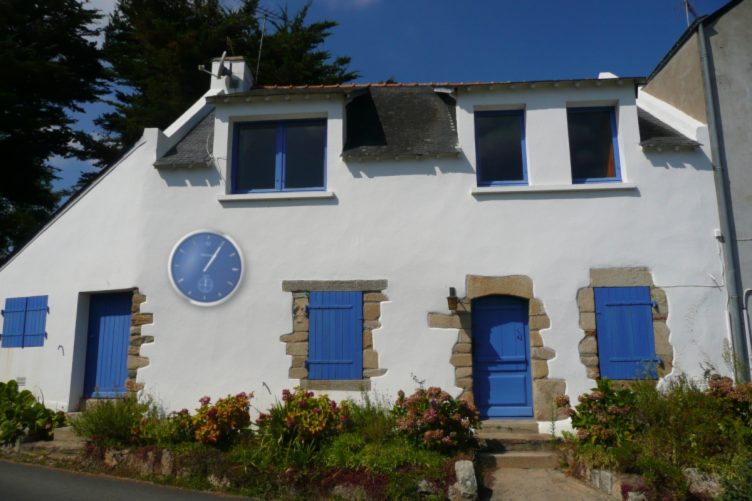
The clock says 1.05
